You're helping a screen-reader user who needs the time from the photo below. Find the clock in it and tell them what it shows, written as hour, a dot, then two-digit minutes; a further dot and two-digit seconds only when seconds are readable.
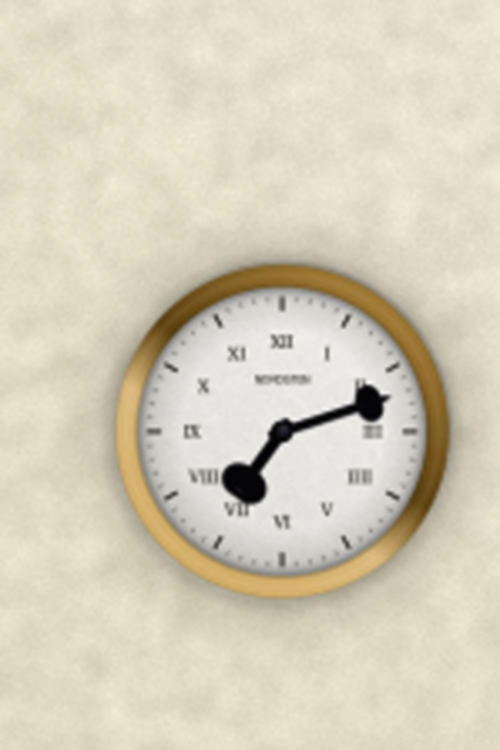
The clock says 7.12
